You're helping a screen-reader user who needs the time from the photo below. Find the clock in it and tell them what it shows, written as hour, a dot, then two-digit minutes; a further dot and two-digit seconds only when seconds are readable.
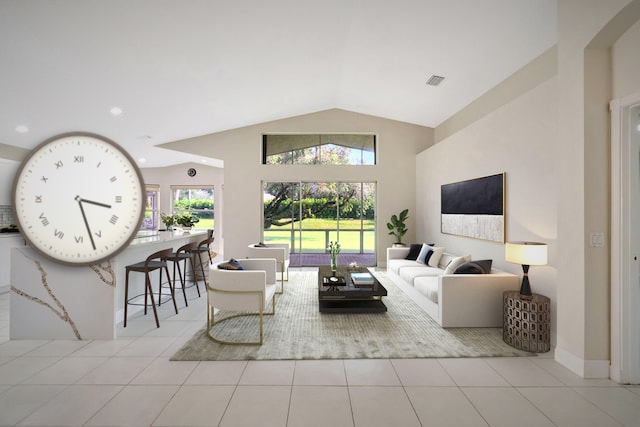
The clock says 3.27
